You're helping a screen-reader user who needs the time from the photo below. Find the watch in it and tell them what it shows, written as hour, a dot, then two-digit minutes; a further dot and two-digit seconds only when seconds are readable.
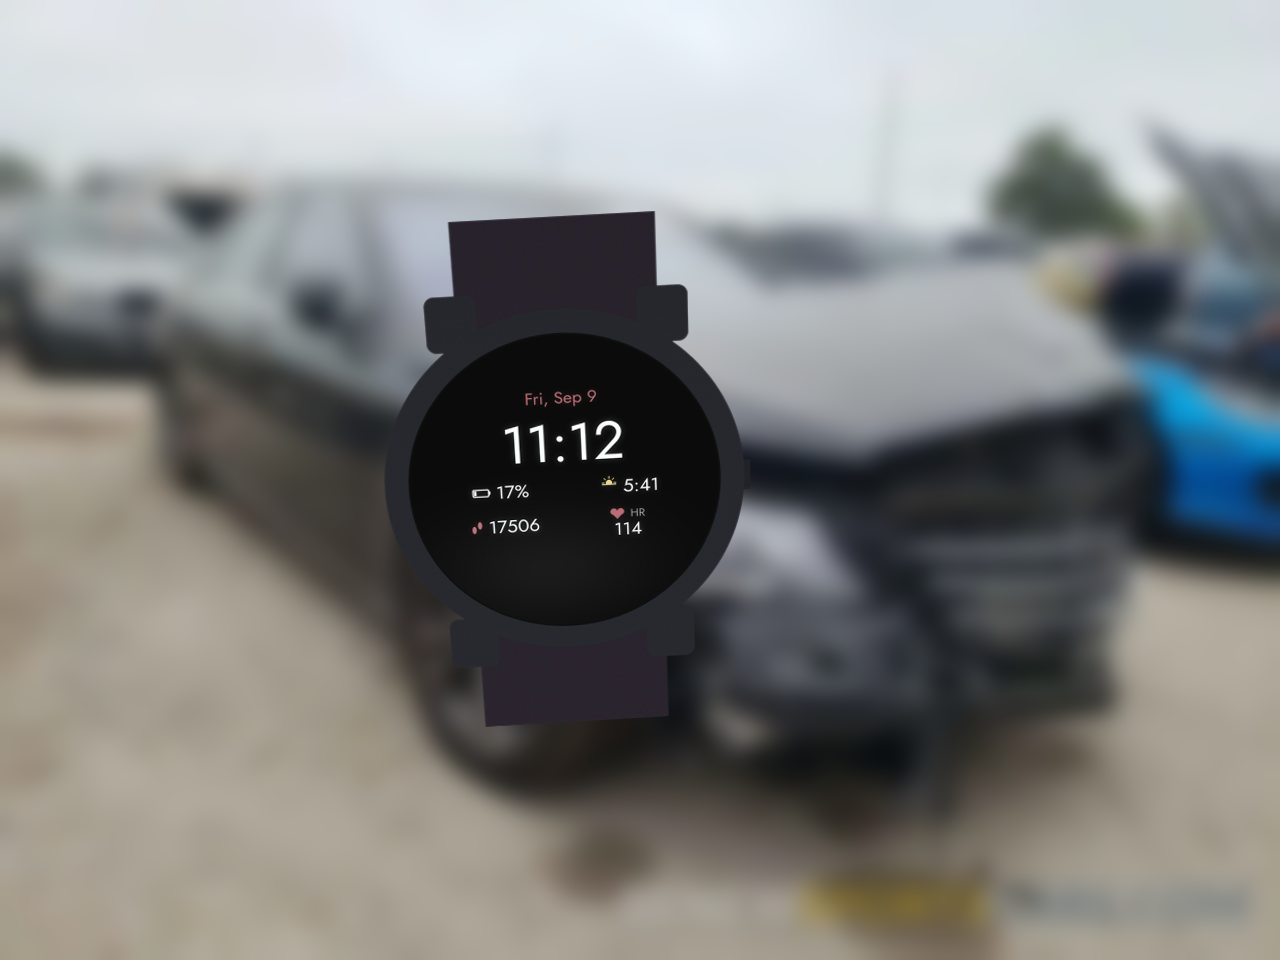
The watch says 11.12
